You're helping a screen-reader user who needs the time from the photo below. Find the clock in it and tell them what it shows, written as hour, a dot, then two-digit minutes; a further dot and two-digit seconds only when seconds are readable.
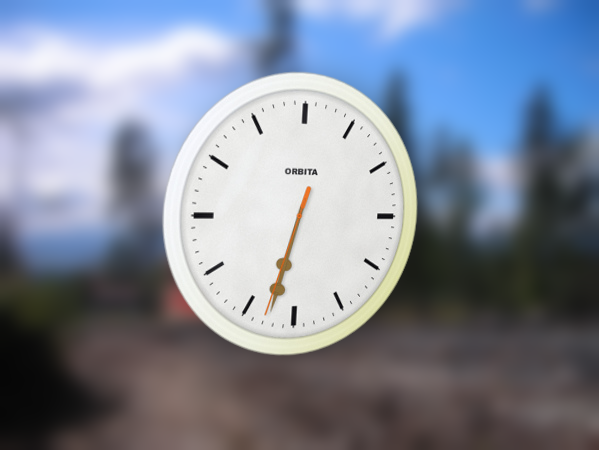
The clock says 6.32.33
